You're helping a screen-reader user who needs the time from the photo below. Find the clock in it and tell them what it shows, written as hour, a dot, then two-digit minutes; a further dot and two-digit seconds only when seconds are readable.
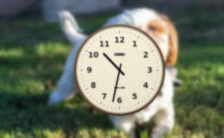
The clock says 10.32
